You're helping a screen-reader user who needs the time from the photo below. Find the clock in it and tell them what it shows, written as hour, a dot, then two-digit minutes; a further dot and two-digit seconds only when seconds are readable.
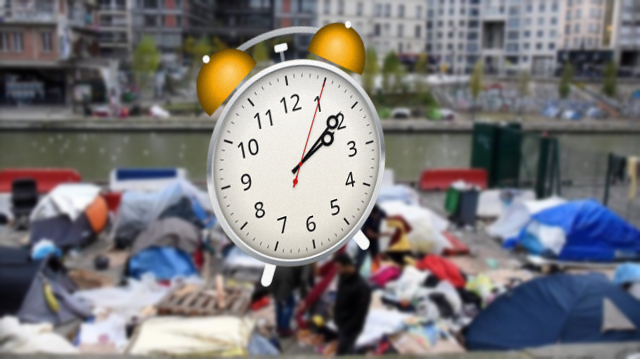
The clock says 2.09.05
